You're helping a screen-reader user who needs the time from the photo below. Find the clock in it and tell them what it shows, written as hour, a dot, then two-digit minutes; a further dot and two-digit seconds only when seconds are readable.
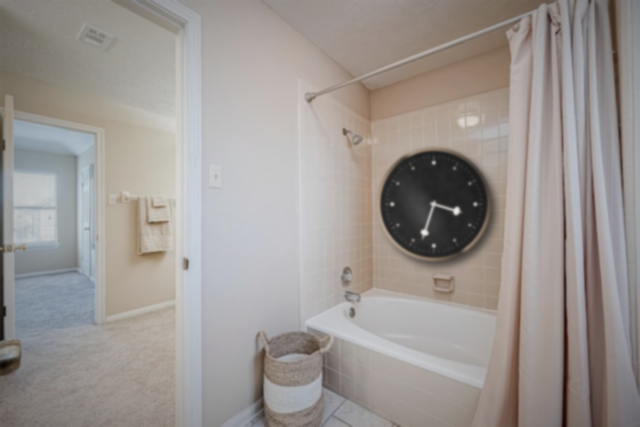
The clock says 3.33
